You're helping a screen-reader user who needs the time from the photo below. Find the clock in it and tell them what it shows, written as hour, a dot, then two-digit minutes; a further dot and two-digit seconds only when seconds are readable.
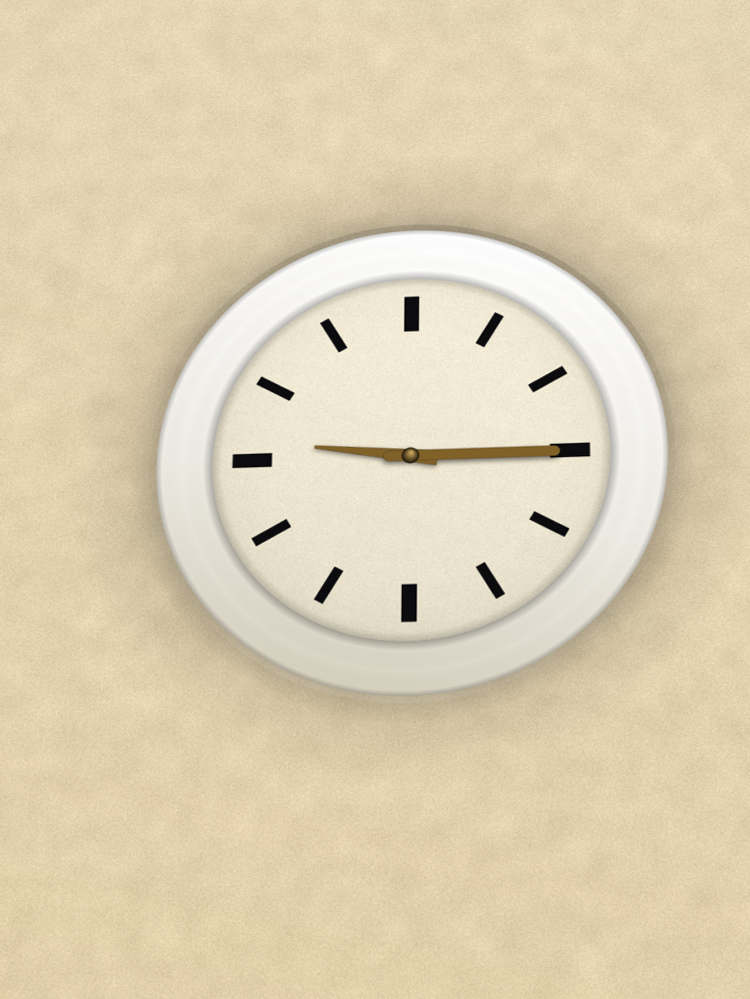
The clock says 9.15
